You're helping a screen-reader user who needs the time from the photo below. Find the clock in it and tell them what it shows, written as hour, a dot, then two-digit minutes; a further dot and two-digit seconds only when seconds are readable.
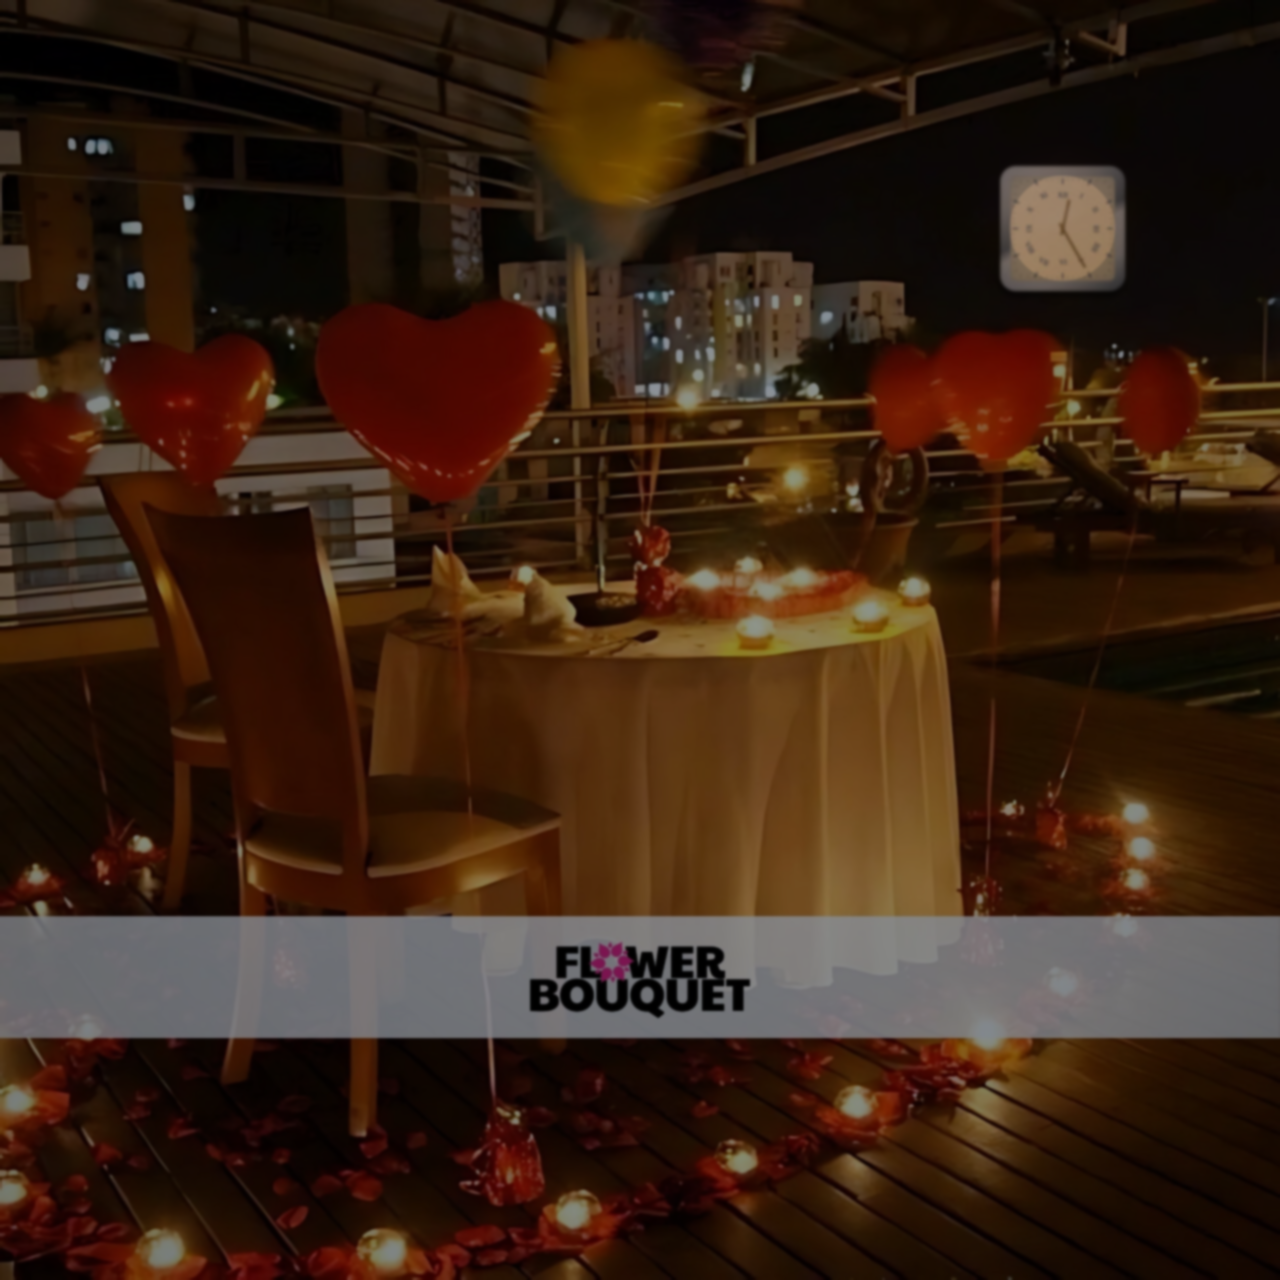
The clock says 12.25
